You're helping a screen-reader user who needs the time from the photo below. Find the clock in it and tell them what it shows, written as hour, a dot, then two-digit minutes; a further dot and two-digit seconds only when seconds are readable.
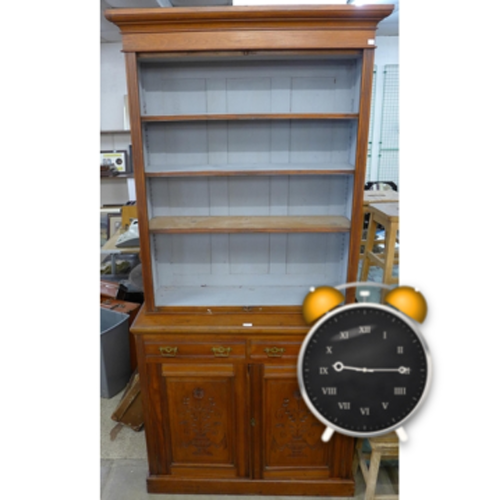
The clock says 9.15
